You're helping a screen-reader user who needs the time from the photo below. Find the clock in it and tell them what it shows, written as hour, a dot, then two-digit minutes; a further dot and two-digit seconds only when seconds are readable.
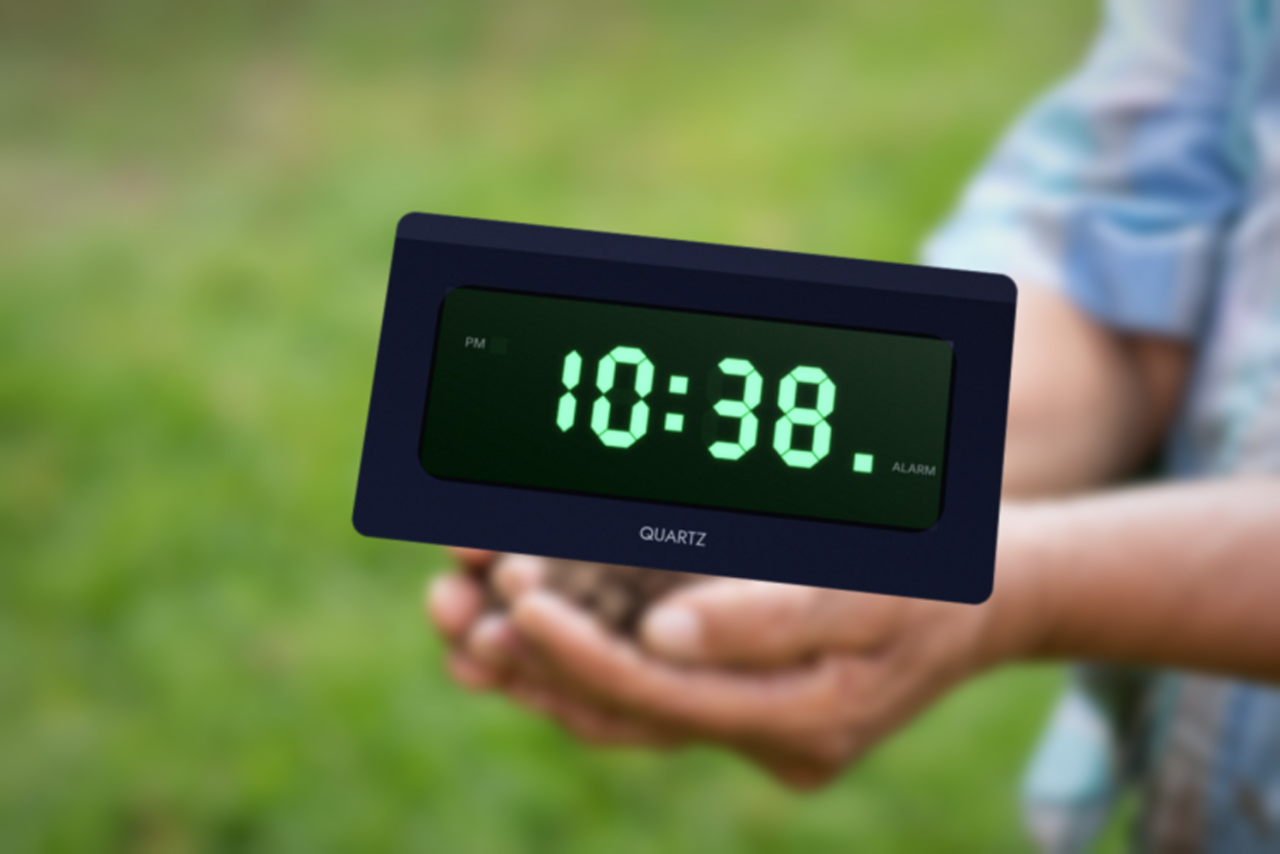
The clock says 10.38
